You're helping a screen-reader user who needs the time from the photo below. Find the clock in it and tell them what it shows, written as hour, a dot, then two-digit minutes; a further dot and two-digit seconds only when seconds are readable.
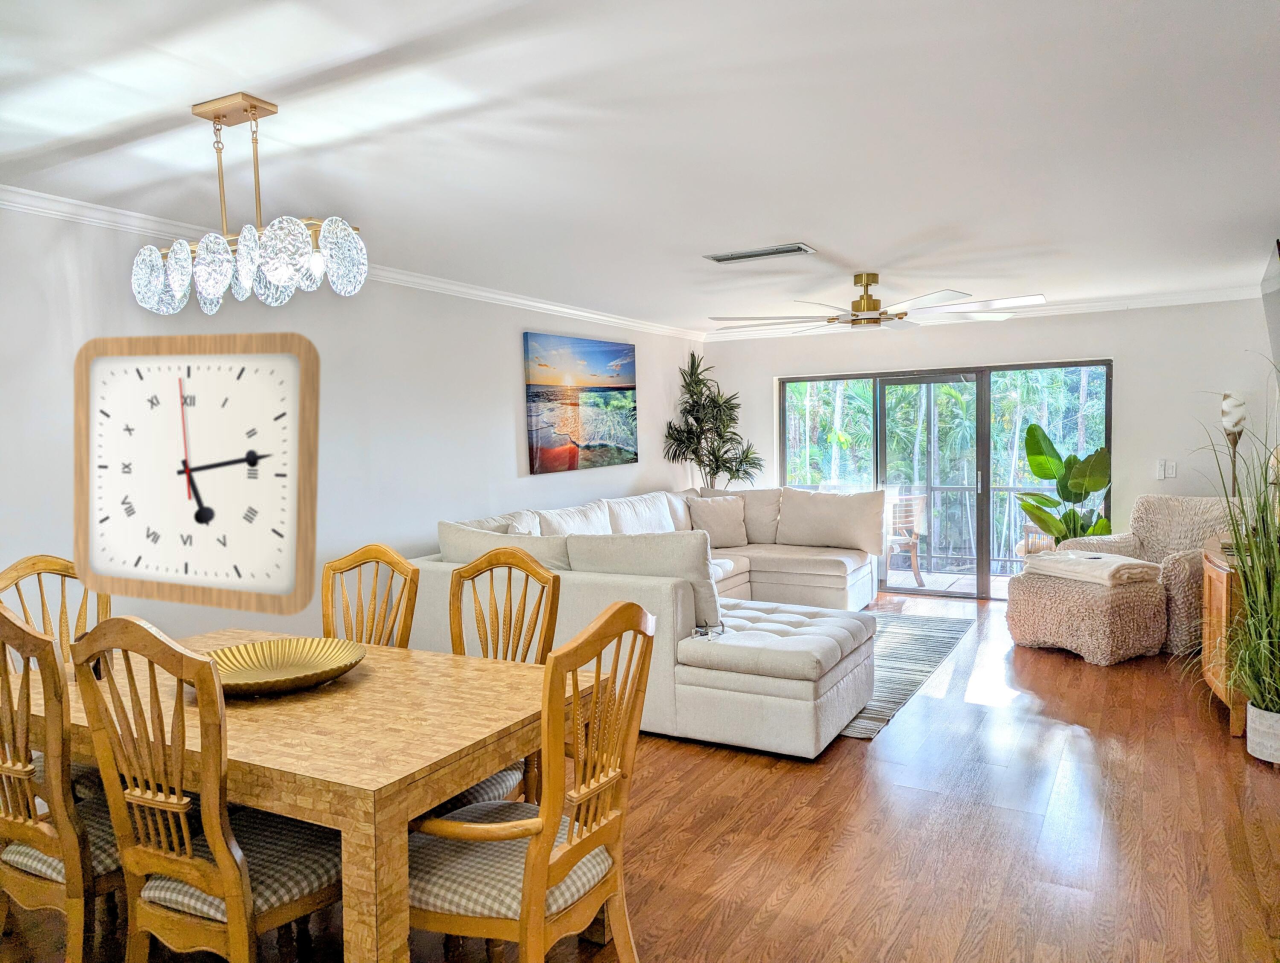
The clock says 5.12.59
